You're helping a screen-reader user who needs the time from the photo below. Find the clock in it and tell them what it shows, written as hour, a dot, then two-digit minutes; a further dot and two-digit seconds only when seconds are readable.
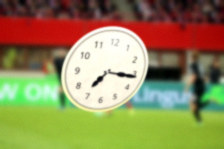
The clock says 7.16
